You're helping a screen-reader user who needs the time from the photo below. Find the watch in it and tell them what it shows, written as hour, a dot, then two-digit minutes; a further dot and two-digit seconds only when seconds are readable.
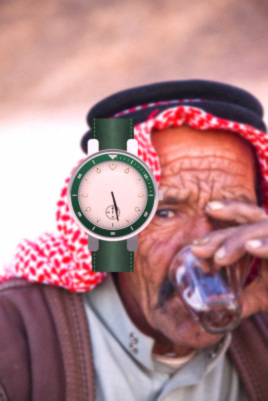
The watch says 5.28
